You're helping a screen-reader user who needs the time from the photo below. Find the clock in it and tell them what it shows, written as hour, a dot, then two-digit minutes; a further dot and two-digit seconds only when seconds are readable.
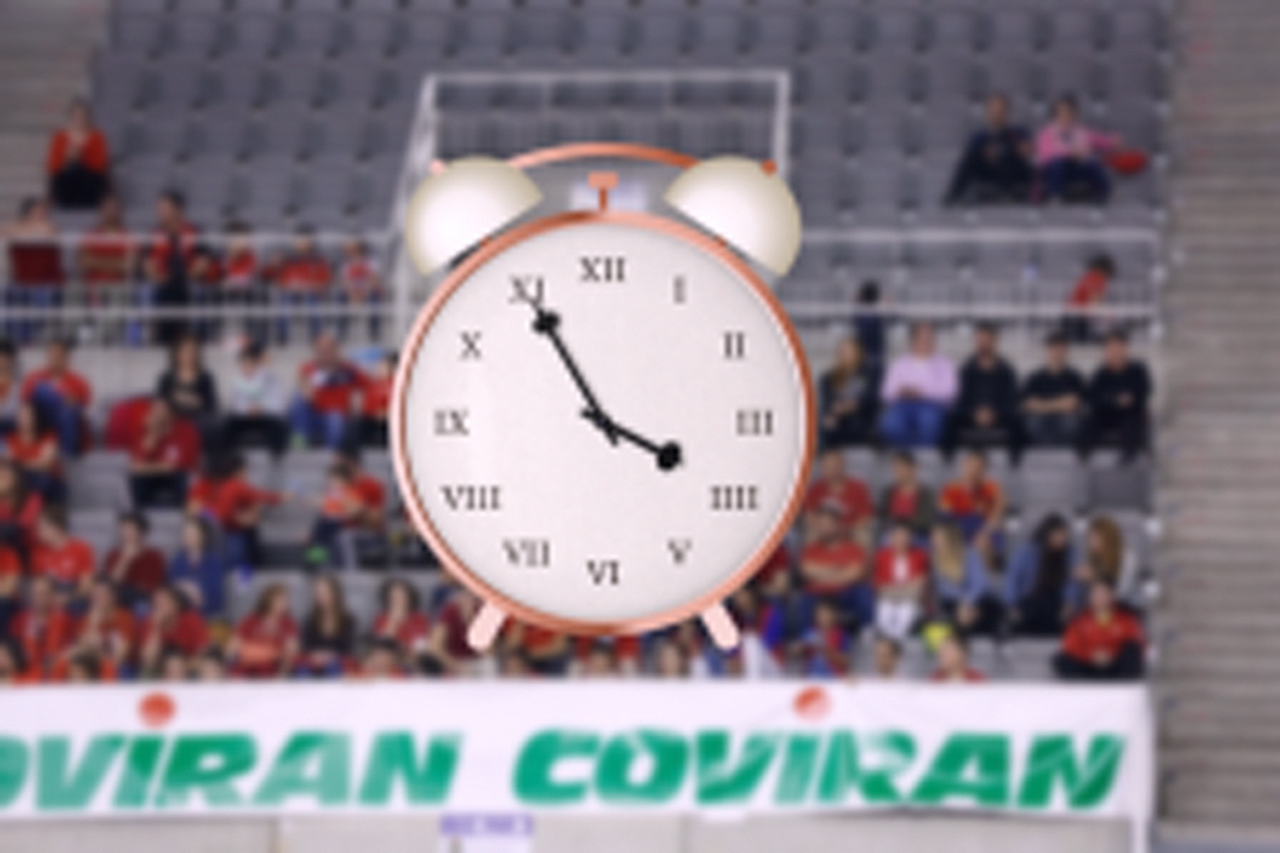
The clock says 3.55
